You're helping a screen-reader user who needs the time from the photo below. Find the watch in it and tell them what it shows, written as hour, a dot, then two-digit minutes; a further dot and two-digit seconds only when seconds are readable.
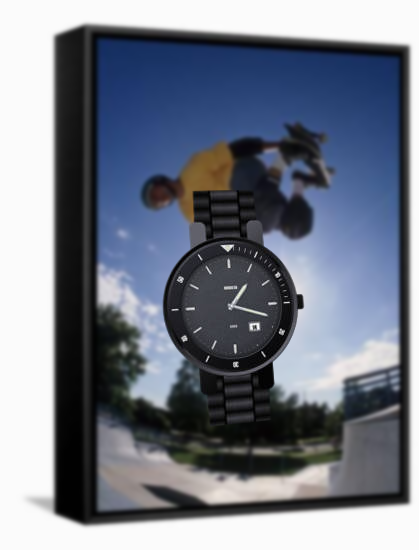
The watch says 1.18
